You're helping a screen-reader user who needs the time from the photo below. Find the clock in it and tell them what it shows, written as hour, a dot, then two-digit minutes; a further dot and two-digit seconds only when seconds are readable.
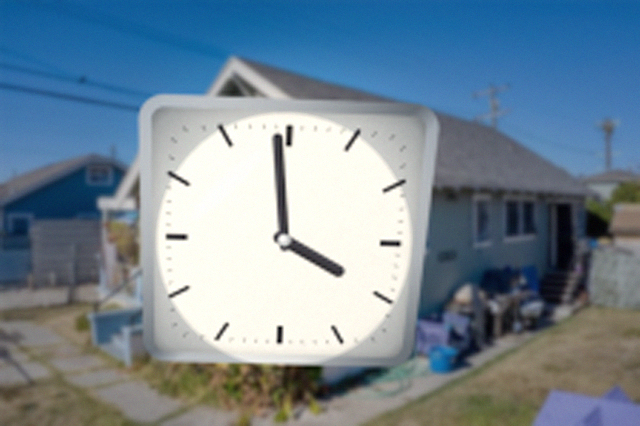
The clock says 3.59
